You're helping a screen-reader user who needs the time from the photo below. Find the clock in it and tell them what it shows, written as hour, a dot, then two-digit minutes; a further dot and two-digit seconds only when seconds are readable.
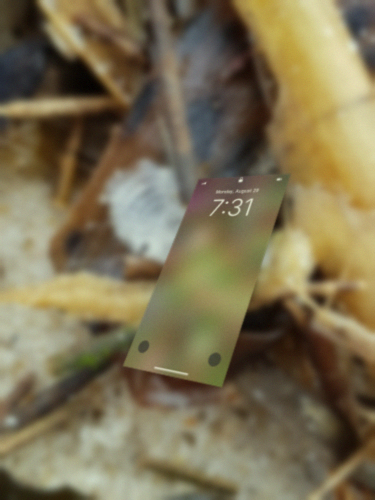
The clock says 7.31
